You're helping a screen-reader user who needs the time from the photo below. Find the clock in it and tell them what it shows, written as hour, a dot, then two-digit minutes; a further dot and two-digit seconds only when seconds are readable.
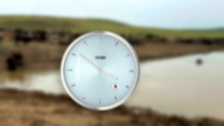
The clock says 3.51
